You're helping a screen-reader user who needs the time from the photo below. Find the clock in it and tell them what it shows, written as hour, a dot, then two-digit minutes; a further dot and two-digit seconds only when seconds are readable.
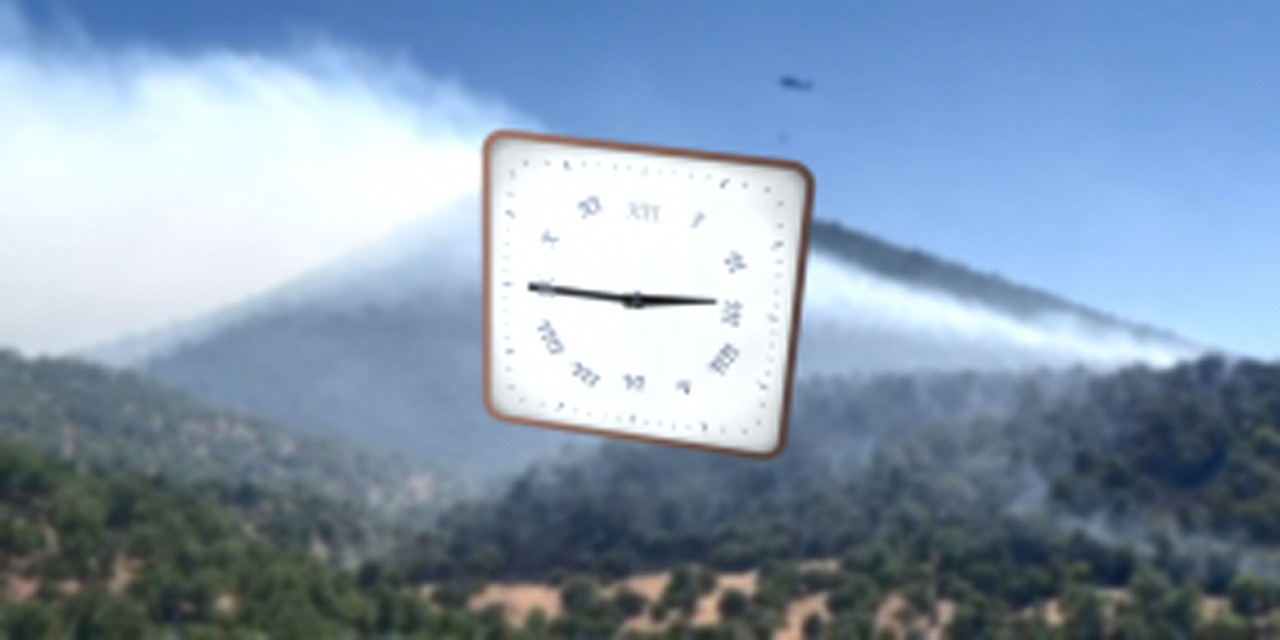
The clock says 2.45
